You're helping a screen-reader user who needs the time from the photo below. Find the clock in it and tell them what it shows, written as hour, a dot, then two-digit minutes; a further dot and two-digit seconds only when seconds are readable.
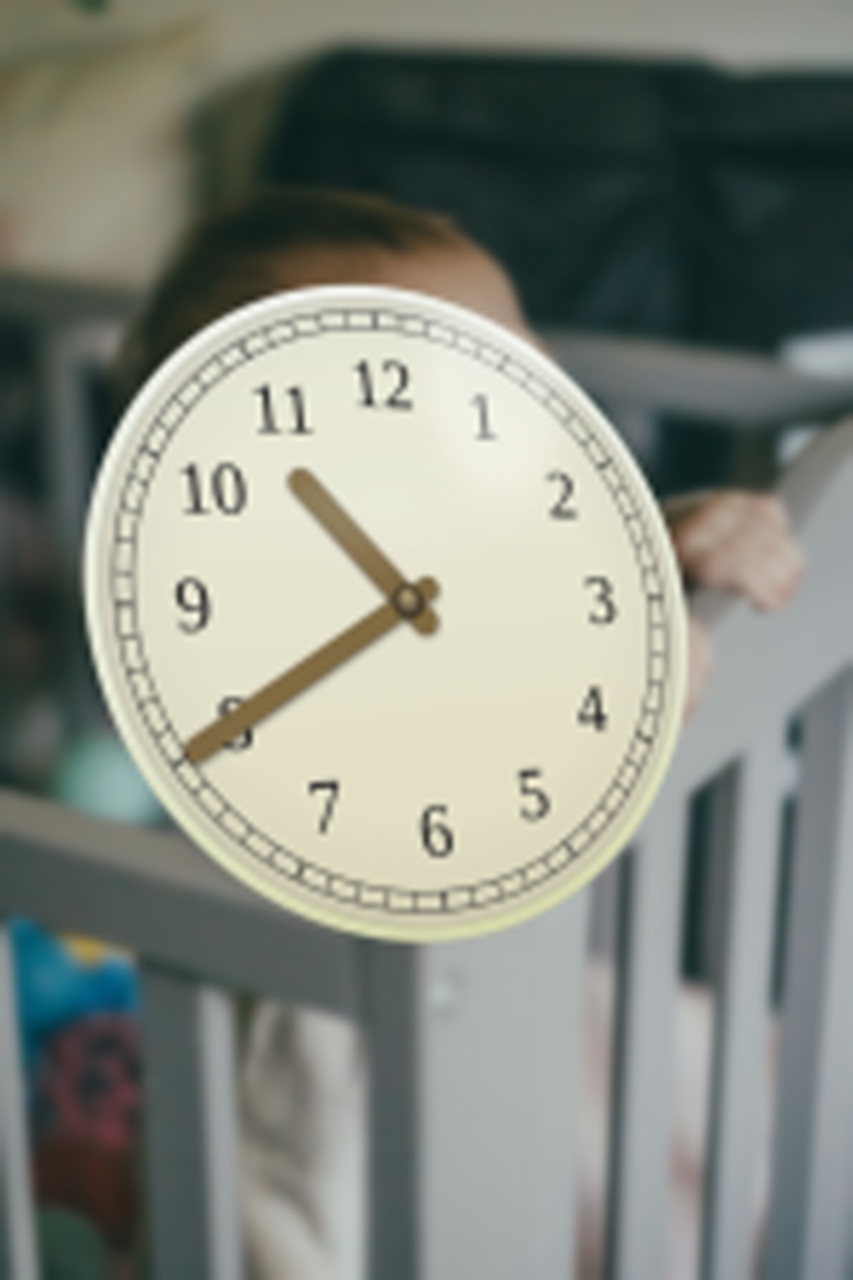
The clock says 10.40
